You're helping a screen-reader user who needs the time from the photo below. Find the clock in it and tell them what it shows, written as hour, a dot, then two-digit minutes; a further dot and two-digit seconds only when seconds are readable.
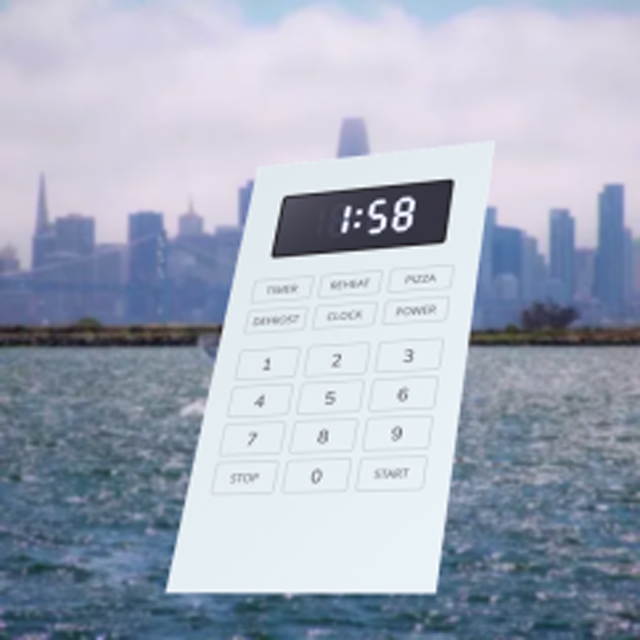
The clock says 1.58
